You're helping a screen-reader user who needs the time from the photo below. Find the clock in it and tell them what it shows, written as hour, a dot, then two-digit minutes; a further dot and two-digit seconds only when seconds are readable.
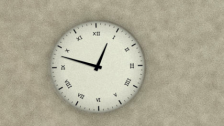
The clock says 12.48
